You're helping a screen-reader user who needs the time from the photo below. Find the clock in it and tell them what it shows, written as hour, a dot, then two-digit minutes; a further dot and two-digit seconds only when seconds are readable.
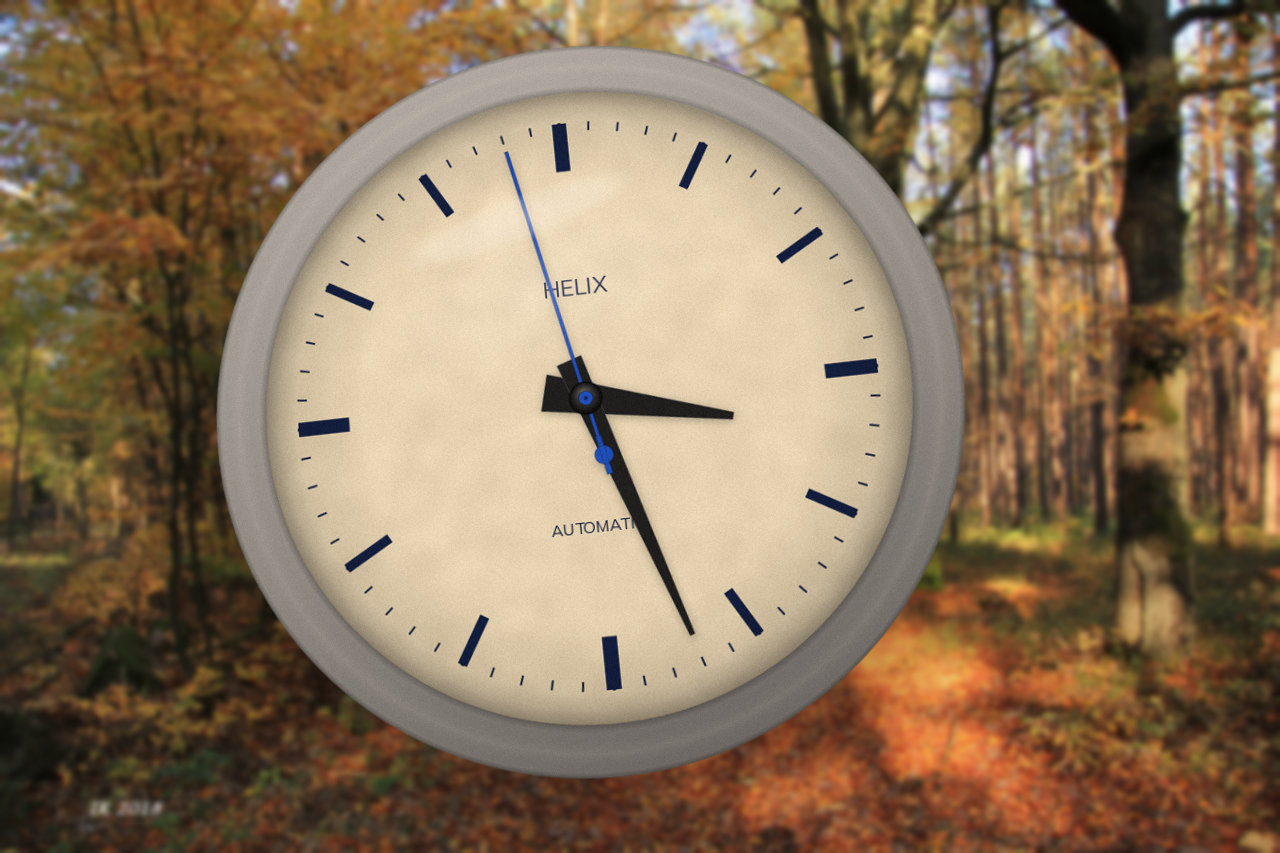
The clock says 3.26.58
